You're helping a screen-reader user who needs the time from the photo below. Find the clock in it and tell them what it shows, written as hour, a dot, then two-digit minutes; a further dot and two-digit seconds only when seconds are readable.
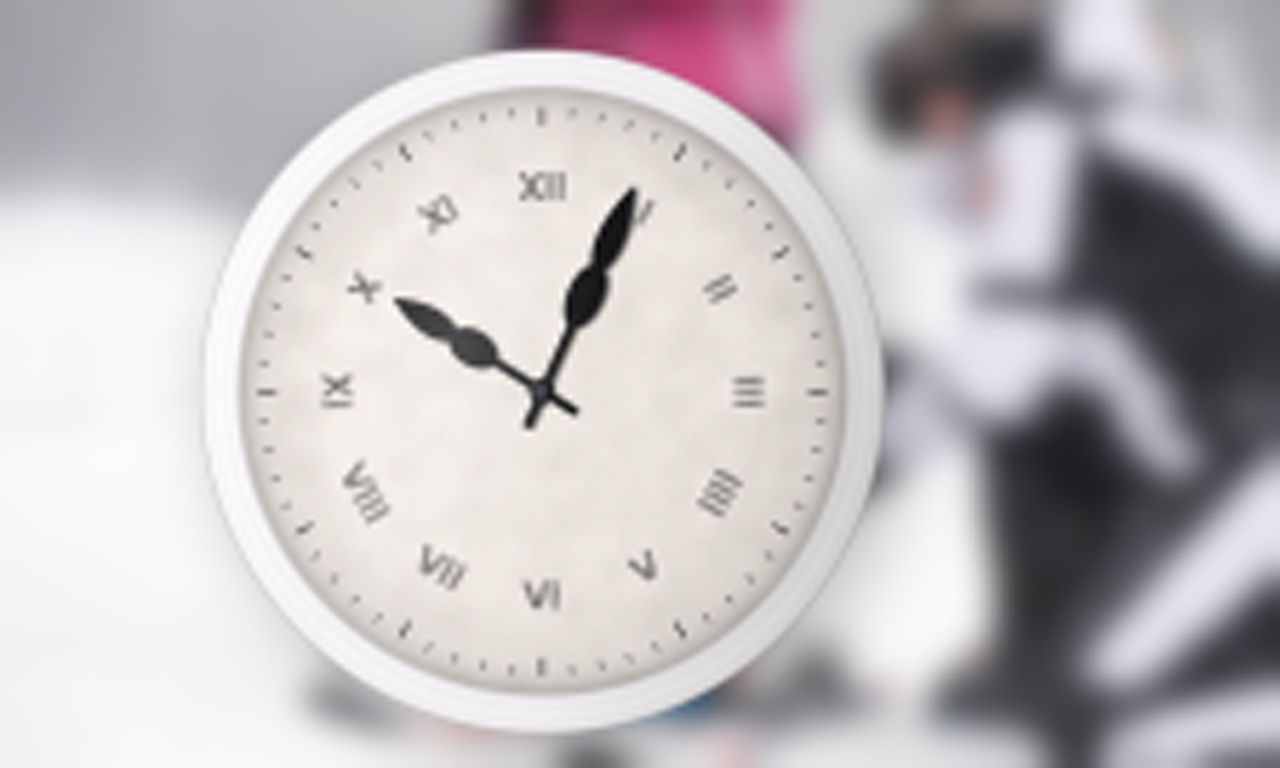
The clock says 10.04
